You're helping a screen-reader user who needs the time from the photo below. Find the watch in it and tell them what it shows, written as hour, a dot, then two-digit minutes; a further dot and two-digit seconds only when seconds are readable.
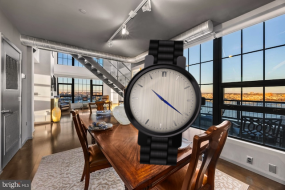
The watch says 10.21
